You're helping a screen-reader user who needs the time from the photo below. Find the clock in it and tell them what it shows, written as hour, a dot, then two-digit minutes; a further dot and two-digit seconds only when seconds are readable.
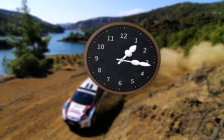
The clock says 1.16
